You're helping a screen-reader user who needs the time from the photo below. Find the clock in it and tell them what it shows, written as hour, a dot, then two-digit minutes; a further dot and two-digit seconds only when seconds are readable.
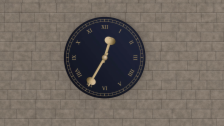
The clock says 12.35
